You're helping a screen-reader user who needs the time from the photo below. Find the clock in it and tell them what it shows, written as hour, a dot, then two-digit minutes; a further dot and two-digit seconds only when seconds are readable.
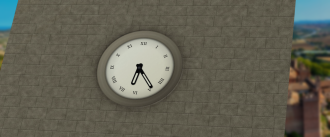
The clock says 6.24
